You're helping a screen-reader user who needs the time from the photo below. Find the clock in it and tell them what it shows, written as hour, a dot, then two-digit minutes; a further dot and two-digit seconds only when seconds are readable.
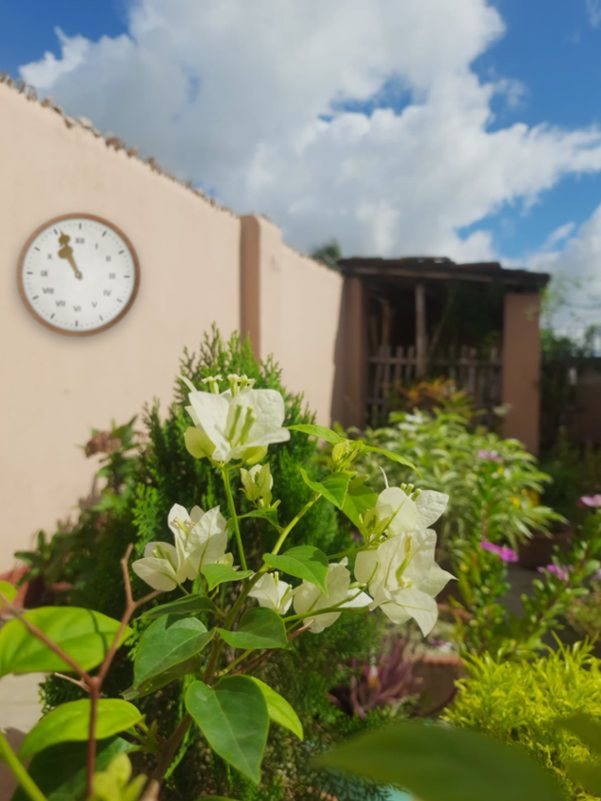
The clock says 10.56
